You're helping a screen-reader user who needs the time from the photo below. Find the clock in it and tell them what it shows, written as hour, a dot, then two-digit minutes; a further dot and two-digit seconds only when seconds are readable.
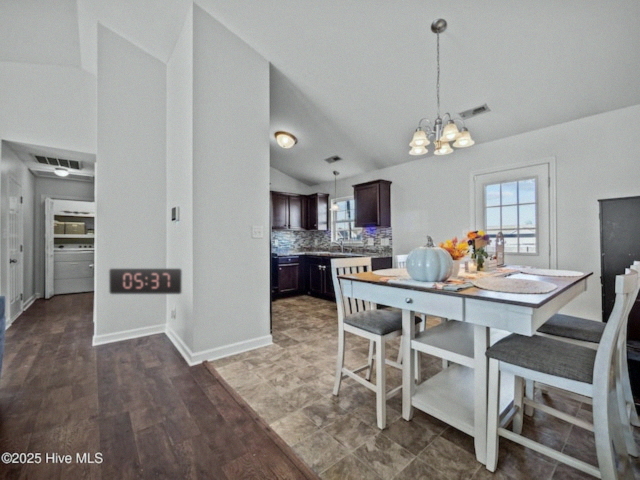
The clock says 5.37
